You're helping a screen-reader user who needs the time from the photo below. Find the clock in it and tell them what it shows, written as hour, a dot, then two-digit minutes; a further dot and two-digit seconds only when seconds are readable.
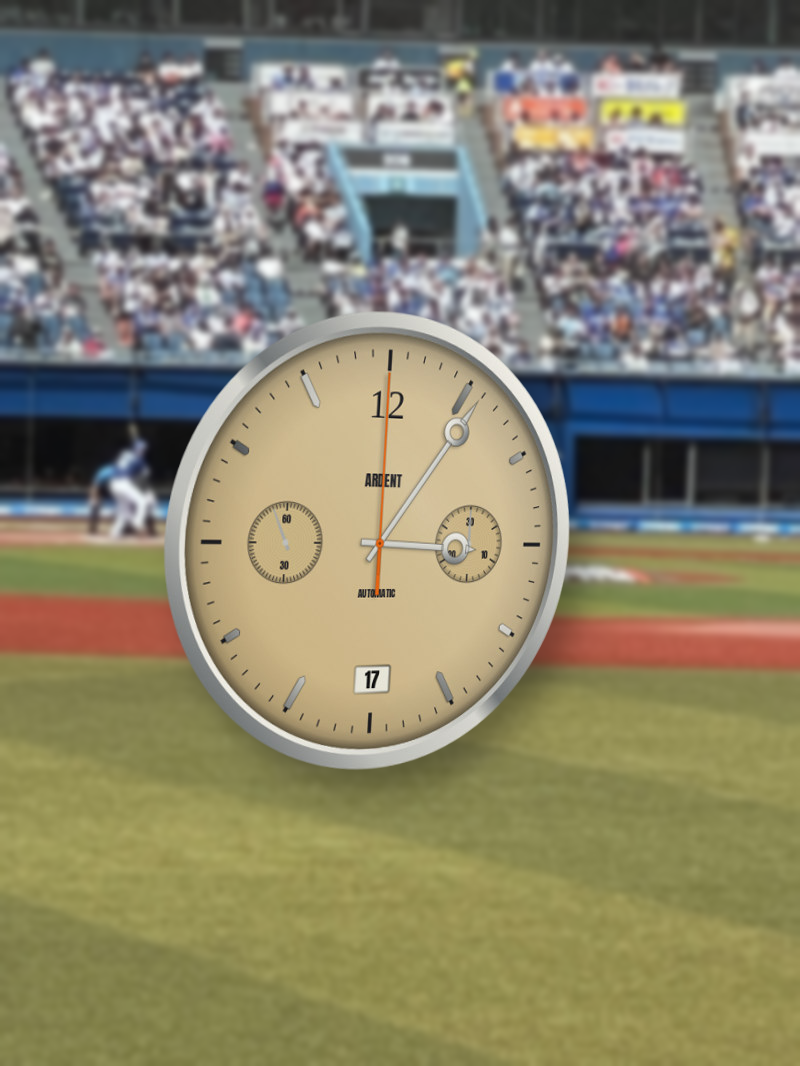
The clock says 3.05.56
